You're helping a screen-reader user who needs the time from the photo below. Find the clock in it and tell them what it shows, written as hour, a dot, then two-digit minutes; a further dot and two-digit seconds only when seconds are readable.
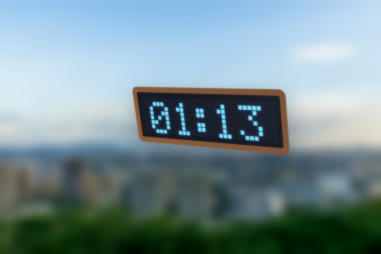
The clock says 1.13
